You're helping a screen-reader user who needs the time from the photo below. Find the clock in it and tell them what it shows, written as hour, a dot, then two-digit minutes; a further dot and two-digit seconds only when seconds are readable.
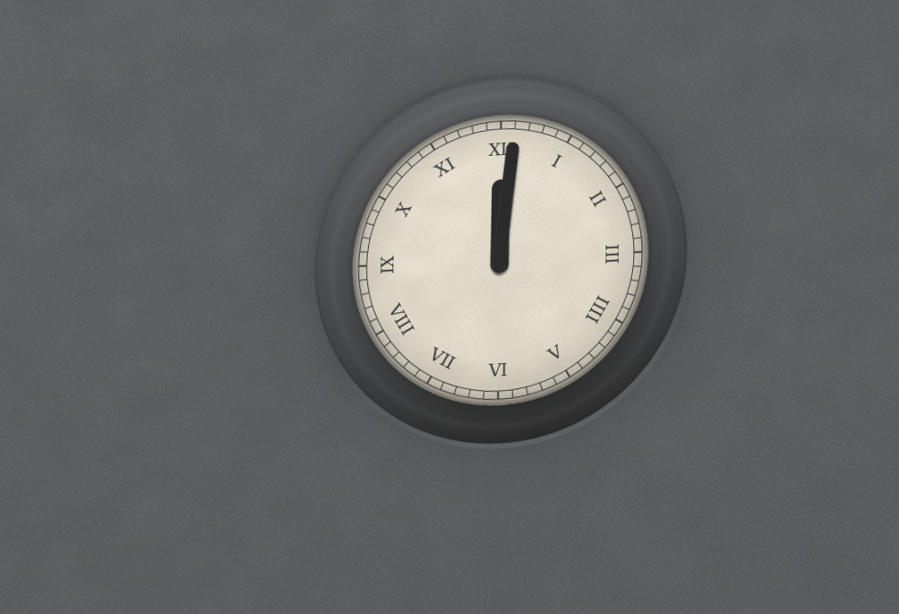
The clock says 12.01
